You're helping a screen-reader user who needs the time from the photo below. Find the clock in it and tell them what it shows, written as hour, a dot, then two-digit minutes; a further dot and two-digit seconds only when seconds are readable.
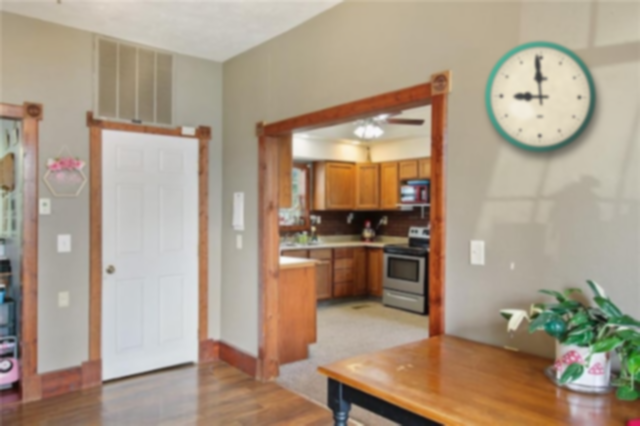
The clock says 8.59
